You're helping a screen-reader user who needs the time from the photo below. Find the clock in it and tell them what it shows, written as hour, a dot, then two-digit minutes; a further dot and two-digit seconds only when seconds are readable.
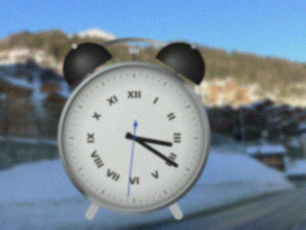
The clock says 3.20.31
